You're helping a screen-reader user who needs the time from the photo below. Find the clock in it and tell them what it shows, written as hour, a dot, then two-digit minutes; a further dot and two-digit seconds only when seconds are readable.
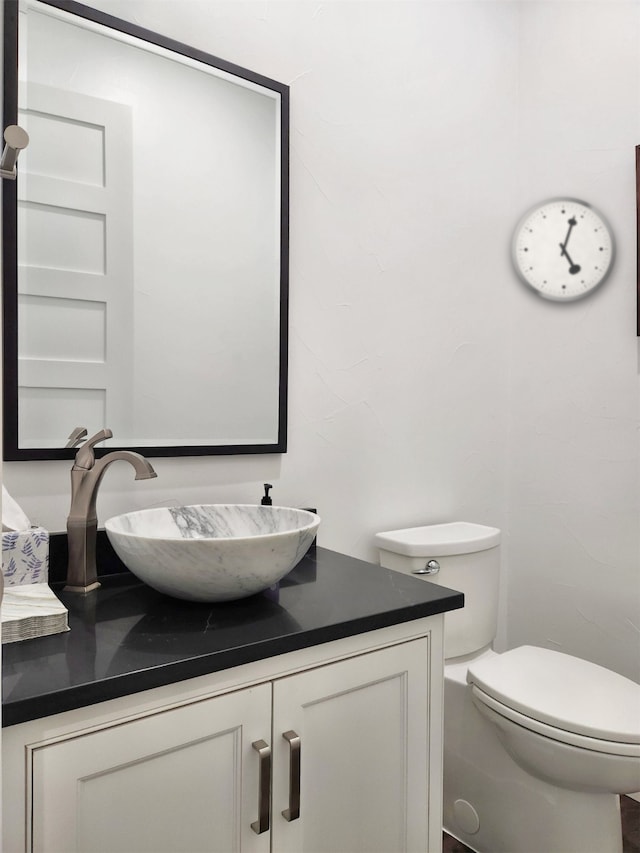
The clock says 5.03
